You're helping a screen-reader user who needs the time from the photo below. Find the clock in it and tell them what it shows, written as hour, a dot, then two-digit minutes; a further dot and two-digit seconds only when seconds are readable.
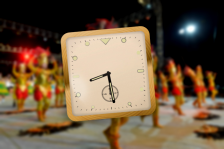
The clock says 8.29
